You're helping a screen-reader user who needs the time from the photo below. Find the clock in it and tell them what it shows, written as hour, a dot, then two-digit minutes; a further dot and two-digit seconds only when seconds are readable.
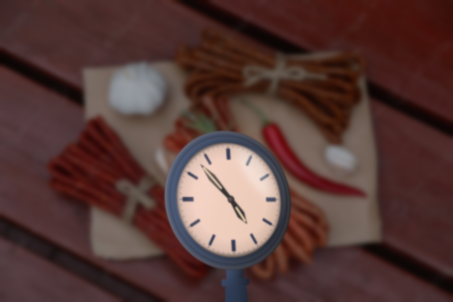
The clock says 4.53
